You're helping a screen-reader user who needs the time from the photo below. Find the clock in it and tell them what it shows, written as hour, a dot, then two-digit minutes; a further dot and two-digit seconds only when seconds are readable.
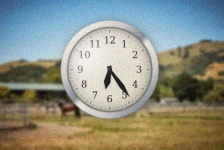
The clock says 6.24
